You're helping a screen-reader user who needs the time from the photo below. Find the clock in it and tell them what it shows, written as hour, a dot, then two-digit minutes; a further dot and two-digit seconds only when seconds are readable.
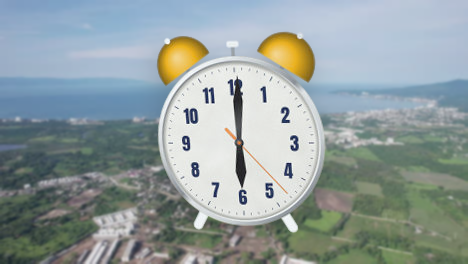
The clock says 6.00.23
